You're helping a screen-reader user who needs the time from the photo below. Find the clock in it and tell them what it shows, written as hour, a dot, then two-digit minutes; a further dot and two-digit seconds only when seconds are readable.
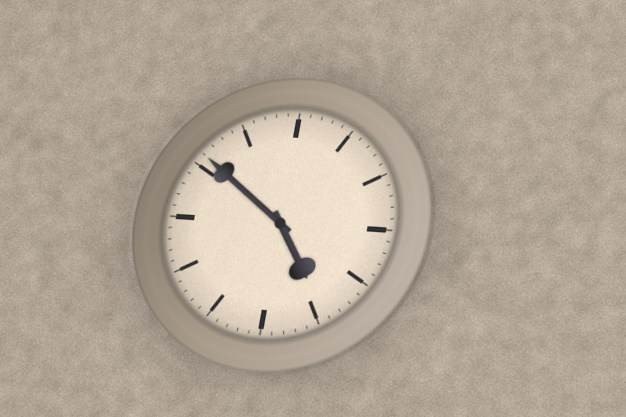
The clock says 4.51
